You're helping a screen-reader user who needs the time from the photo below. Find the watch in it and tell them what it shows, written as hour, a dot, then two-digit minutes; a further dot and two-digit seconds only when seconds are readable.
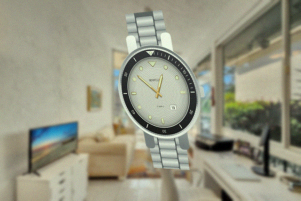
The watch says 12.52
